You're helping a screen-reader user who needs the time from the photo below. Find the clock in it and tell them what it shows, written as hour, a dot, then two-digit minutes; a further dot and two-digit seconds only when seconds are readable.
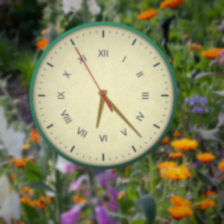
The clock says 6.22.55
